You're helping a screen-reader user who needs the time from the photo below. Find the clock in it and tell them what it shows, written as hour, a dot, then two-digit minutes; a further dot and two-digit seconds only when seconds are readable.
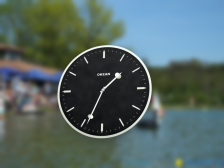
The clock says 1.34
